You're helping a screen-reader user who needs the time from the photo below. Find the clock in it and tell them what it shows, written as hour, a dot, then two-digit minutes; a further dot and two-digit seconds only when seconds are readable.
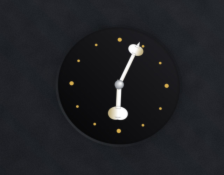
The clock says 6.04
